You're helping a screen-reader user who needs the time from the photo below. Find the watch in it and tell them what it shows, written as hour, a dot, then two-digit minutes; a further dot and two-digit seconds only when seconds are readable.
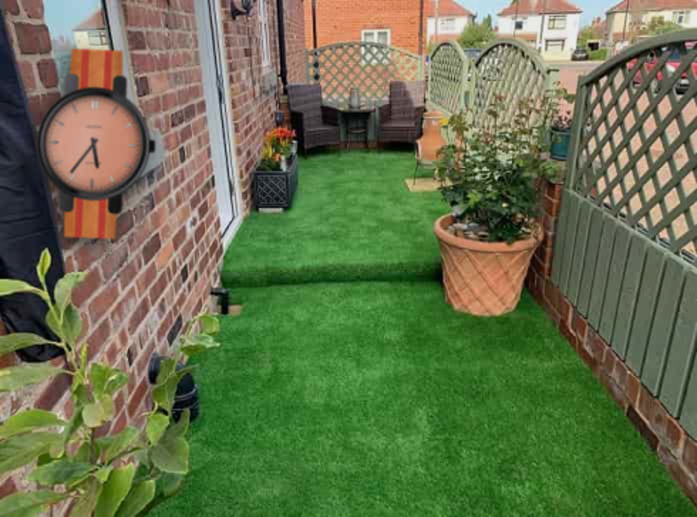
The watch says 5.36
